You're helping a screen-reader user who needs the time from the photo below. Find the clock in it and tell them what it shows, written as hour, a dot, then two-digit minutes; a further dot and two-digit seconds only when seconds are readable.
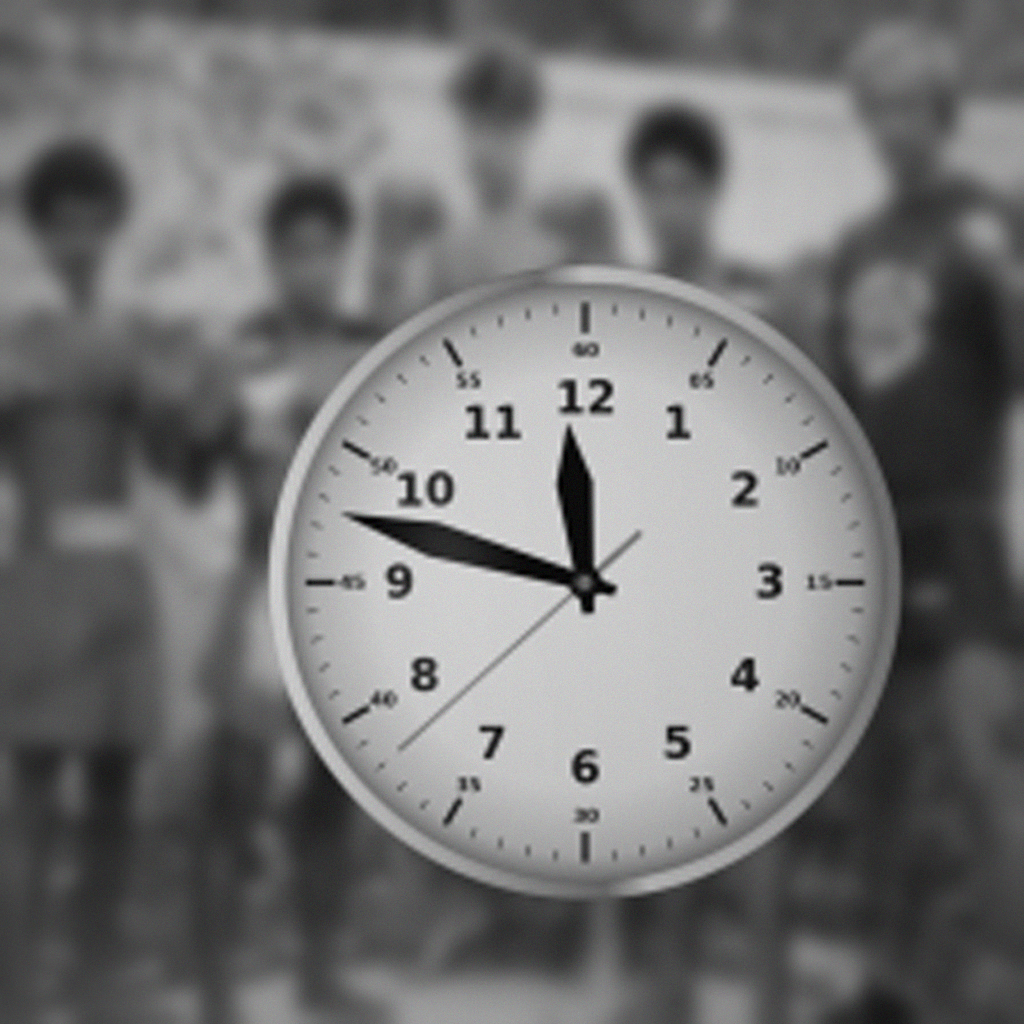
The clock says 11.47.38
